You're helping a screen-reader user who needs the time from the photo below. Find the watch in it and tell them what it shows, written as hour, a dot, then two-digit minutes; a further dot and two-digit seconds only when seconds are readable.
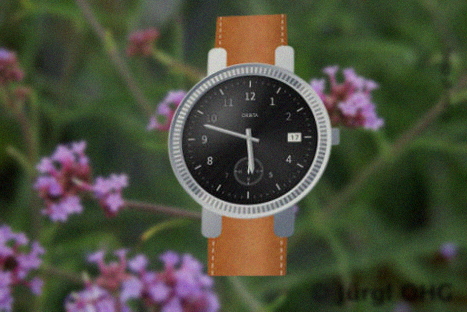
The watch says 5.48
